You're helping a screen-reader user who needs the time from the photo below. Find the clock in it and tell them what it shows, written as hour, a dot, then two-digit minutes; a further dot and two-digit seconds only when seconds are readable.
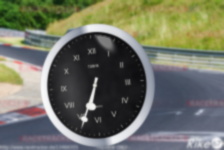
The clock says 6.34
